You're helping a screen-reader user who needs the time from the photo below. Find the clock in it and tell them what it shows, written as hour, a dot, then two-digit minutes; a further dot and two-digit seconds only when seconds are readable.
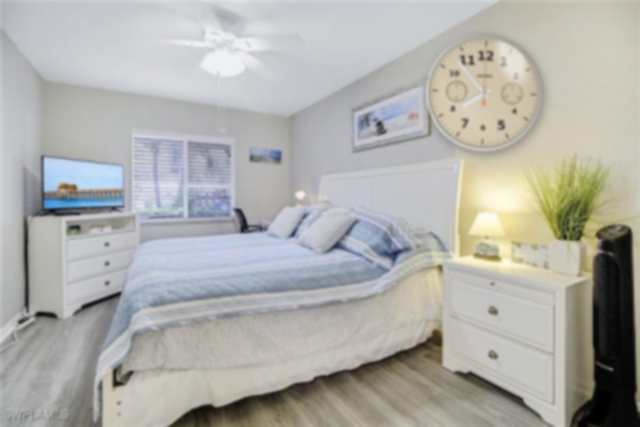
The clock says 7.53
